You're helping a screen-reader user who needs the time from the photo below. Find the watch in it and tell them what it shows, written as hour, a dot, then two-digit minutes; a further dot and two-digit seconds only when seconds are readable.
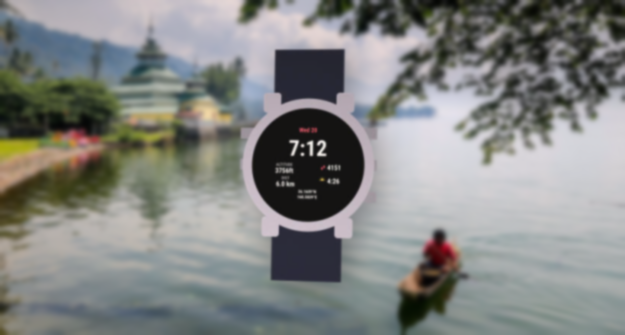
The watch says 7.12
